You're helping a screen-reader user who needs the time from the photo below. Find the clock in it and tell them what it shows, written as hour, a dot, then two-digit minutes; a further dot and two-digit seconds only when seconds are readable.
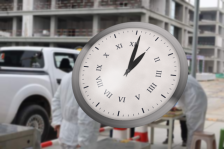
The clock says 1.01
